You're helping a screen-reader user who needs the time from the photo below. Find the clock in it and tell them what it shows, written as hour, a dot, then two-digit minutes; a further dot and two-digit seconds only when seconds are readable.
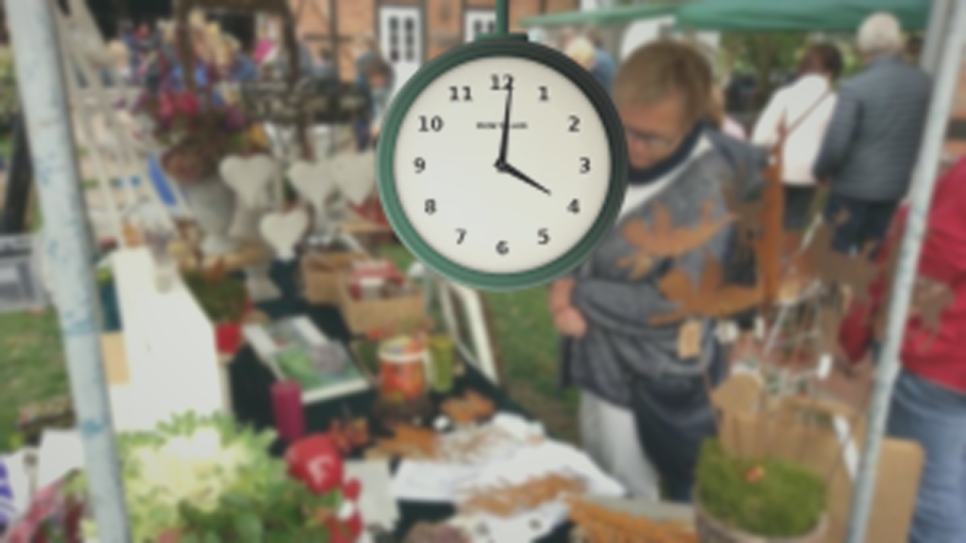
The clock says 4.01
